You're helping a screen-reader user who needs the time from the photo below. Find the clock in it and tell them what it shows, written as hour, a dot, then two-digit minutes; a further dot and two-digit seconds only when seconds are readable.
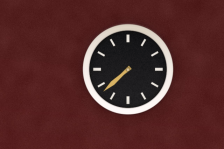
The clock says 7.38
